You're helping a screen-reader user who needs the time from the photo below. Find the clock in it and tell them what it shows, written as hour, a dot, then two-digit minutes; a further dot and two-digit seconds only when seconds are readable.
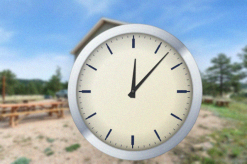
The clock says 12.07
